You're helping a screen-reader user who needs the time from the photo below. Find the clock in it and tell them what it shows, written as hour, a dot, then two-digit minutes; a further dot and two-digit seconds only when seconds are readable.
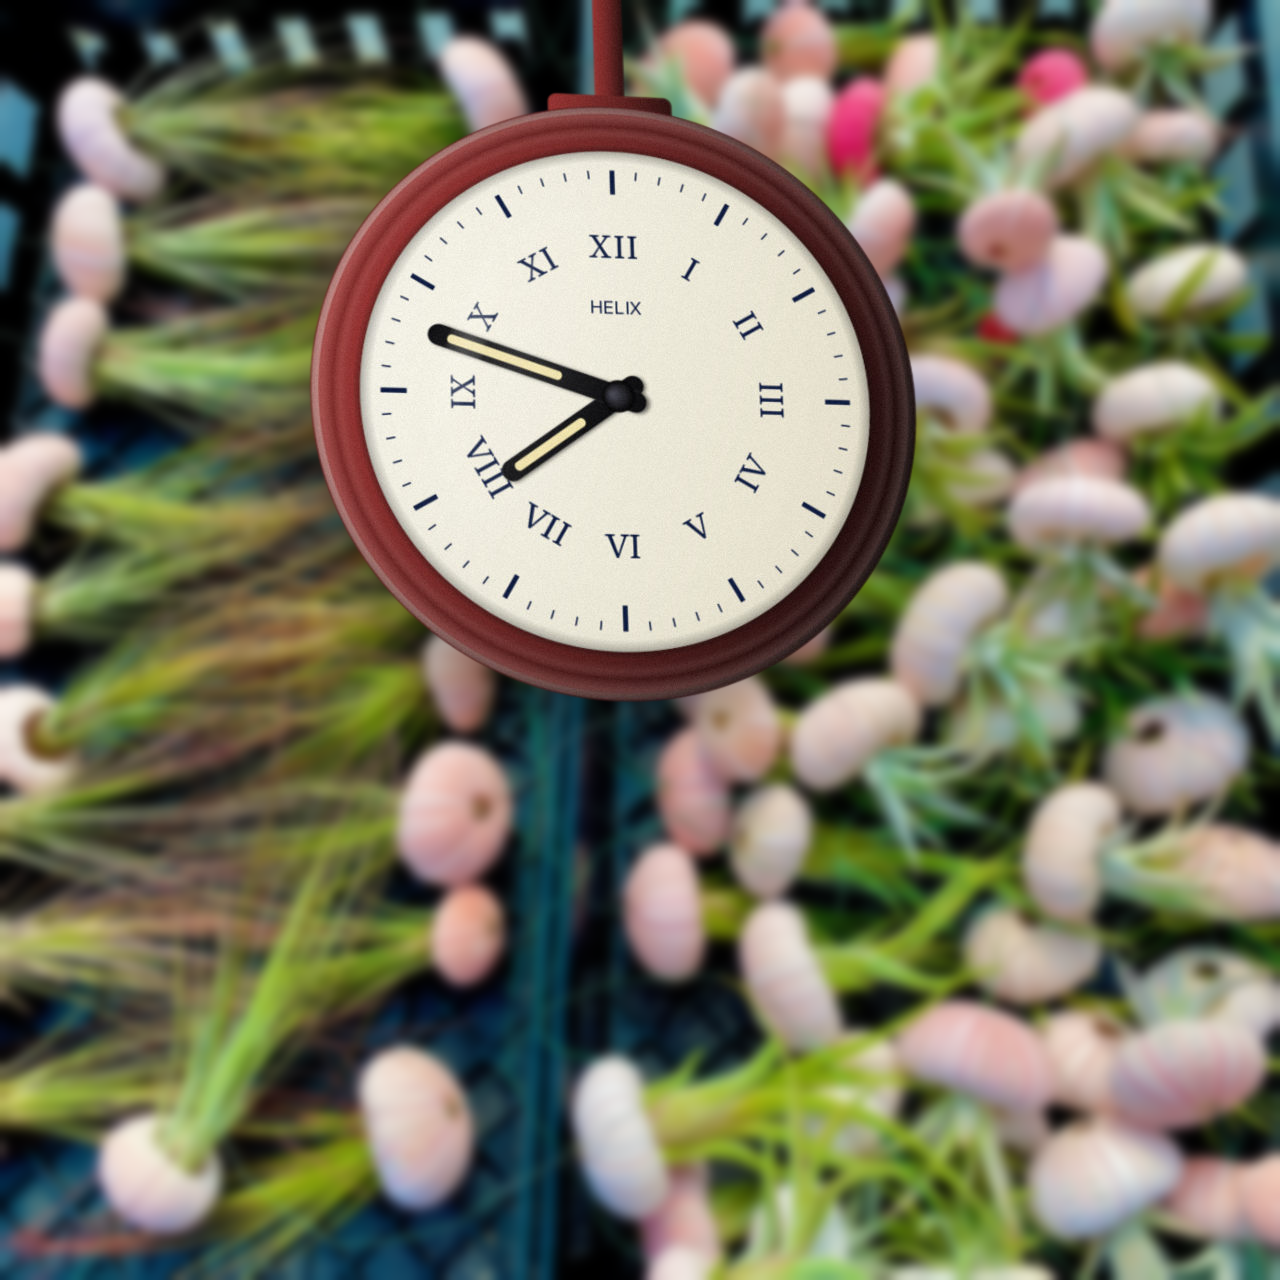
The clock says 7.48
